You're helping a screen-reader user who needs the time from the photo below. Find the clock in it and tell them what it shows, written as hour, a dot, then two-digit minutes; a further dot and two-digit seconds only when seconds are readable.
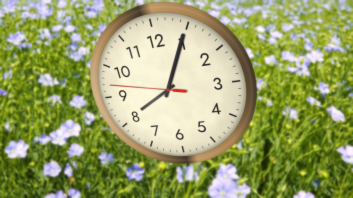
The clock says 8.04.47
